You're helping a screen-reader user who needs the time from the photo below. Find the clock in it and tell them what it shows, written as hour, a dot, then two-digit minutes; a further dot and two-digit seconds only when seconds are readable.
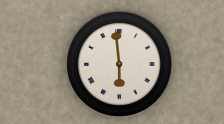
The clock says 5.59
